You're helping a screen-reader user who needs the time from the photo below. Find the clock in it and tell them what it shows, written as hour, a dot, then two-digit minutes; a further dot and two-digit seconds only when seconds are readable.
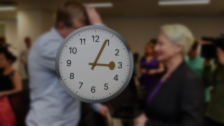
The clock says 3.04
